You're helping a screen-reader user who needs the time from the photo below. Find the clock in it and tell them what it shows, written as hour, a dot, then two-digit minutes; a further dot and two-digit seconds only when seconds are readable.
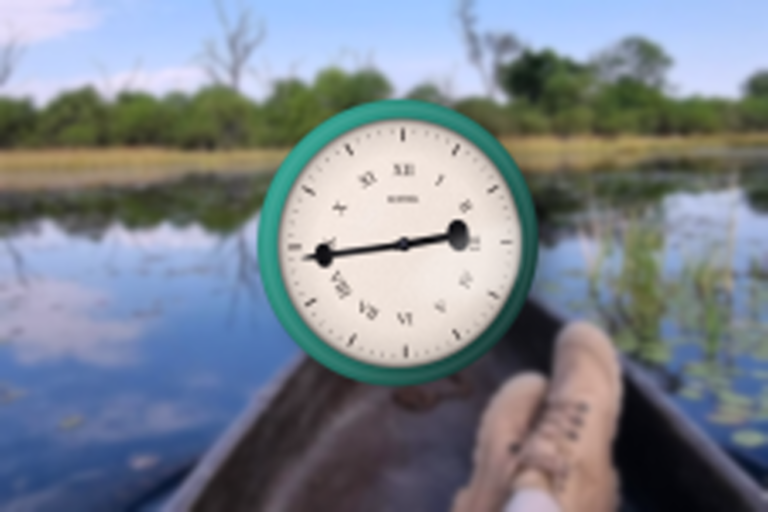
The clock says 2.44
